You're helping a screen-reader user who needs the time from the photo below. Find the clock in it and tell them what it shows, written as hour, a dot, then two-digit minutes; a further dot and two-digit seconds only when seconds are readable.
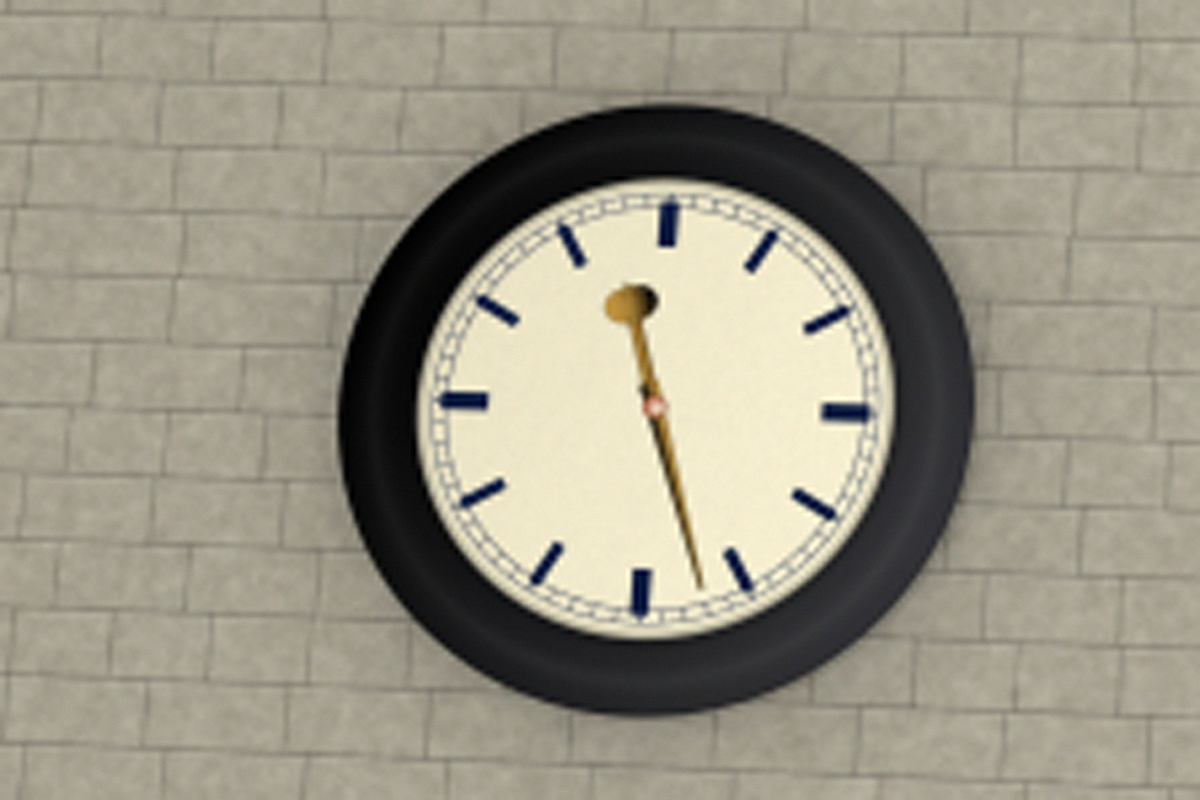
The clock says 11.27
